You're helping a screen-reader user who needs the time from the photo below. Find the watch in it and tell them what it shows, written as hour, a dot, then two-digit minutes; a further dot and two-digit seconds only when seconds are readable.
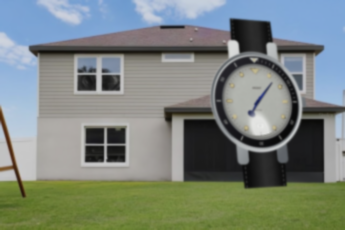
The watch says 7.07
